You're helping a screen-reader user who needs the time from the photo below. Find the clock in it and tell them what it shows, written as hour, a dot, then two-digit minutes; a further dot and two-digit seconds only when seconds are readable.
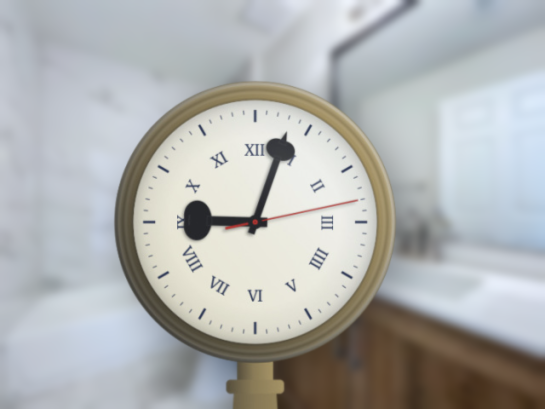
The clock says 9.03.13
